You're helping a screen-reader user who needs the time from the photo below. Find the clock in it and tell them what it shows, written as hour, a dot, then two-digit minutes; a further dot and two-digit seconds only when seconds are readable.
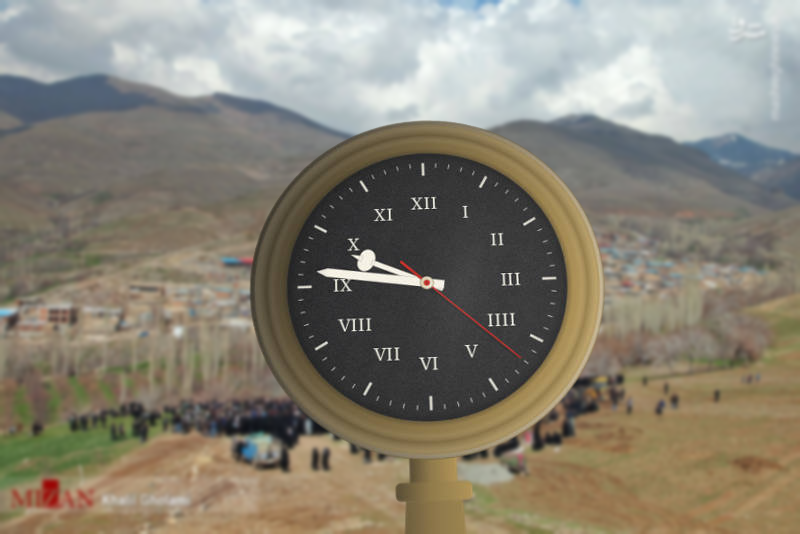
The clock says 9.46.22
